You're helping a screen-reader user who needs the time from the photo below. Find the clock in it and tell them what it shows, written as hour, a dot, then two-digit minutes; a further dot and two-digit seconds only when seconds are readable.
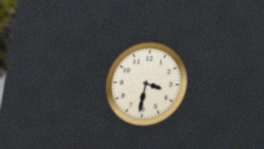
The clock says 3.31
